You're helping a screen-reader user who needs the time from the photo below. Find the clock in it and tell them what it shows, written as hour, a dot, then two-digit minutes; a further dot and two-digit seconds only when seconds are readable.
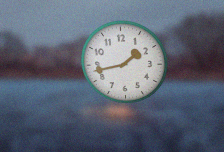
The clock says 1.43
